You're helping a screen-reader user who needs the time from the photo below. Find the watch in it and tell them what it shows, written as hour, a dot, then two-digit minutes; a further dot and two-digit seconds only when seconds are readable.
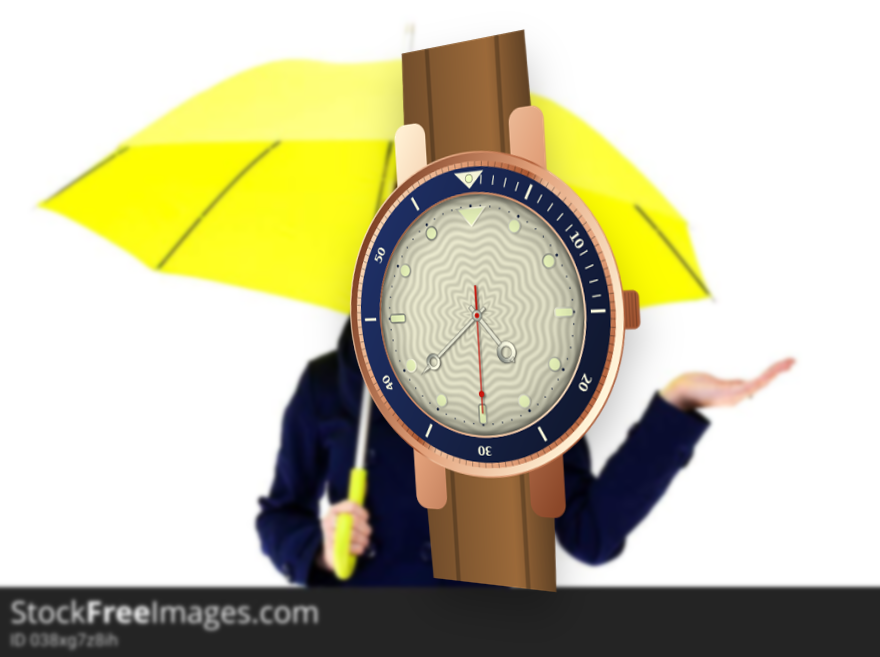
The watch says 4.38.30
